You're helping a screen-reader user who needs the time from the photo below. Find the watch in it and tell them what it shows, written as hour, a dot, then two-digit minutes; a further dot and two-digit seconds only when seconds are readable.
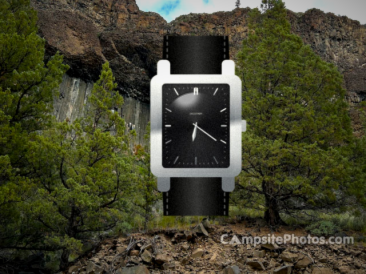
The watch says 6.21
